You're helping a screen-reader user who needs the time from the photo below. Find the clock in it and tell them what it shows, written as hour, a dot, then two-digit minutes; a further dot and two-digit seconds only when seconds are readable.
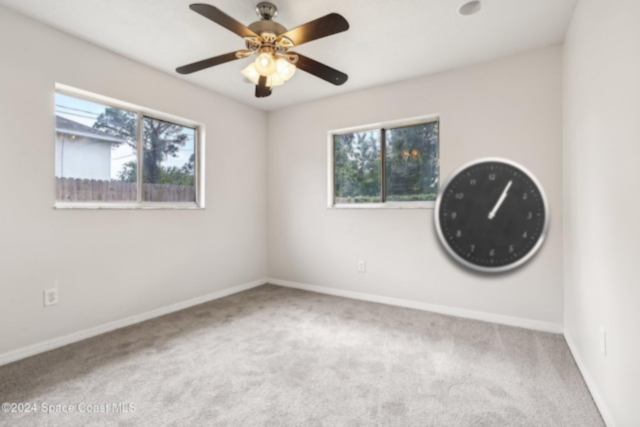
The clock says 1.05
